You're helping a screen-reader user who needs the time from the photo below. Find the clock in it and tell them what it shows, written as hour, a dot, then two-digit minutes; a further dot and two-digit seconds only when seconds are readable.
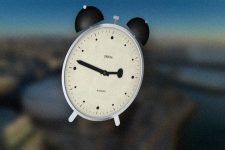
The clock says 2.47
